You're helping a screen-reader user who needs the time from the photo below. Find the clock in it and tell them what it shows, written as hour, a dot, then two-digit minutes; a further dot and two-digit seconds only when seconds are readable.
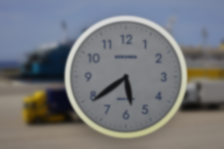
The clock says 5.39
